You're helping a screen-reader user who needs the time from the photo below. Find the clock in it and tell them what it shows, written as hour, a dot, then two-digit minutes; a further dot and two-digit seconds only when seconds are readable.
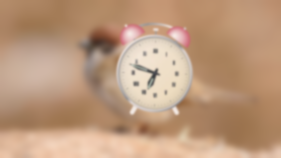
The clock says 6.48
